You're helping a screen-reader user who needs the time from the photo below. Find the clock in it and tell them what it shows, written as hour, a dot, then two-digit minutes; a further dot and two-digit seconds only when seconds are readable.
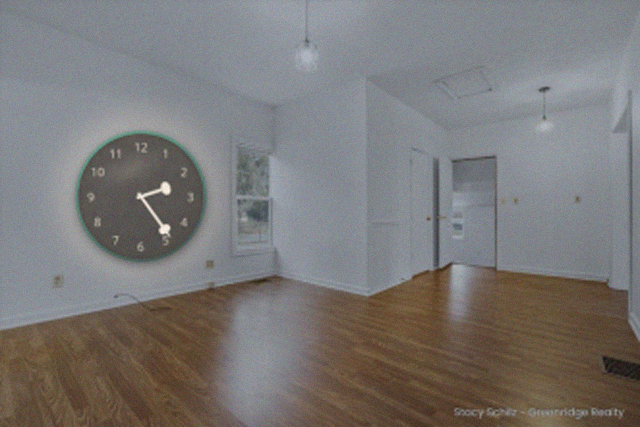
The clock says 2.24
